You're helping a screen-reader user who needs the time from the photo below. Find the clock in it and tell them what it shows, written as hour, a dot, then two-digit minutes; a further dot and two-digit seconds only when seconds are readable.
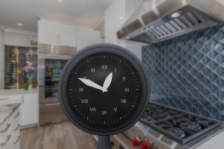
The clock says 12.49
